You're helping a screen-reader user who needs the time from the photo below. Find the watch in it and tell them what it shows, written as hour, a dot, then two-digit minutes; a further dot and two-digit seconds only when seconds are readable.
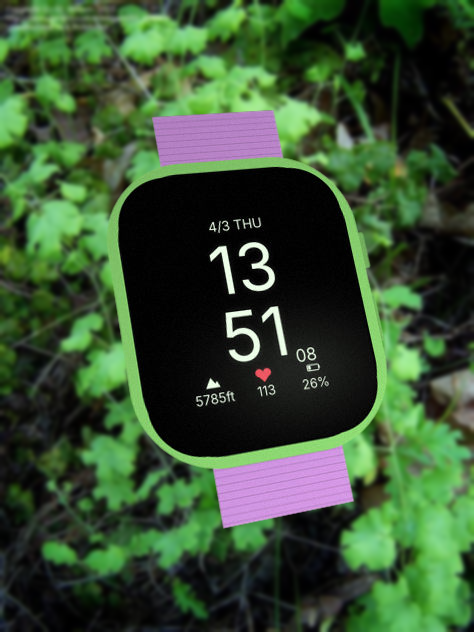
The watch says 13.51.08
